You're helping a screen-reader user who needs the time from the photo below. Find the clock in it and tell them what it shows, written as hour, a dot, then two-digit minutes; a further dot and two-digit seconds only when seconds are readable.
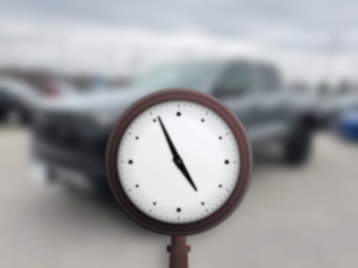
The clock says 4.56
